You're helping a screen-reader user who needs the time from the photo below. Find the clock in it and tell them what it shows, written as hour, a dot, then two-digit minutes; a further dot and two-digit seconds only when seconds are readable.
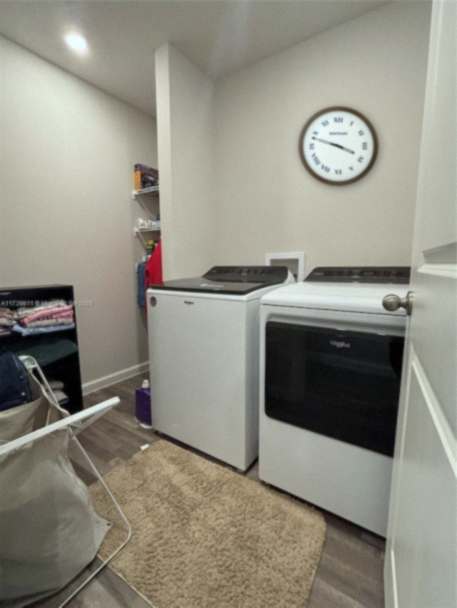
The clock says 3.48
